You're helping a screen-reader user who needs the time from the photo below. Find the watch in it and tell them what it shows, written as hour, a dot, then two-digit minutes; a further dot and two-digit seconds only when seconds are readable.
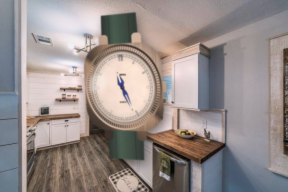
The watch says 11.26
